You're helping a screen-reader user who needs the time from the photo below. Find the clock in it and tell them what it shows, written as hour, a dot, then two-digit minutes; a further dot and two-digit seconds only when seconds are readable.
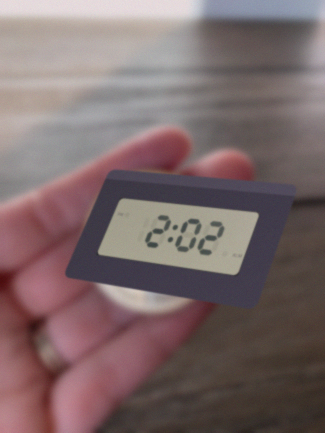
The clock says 2.02
